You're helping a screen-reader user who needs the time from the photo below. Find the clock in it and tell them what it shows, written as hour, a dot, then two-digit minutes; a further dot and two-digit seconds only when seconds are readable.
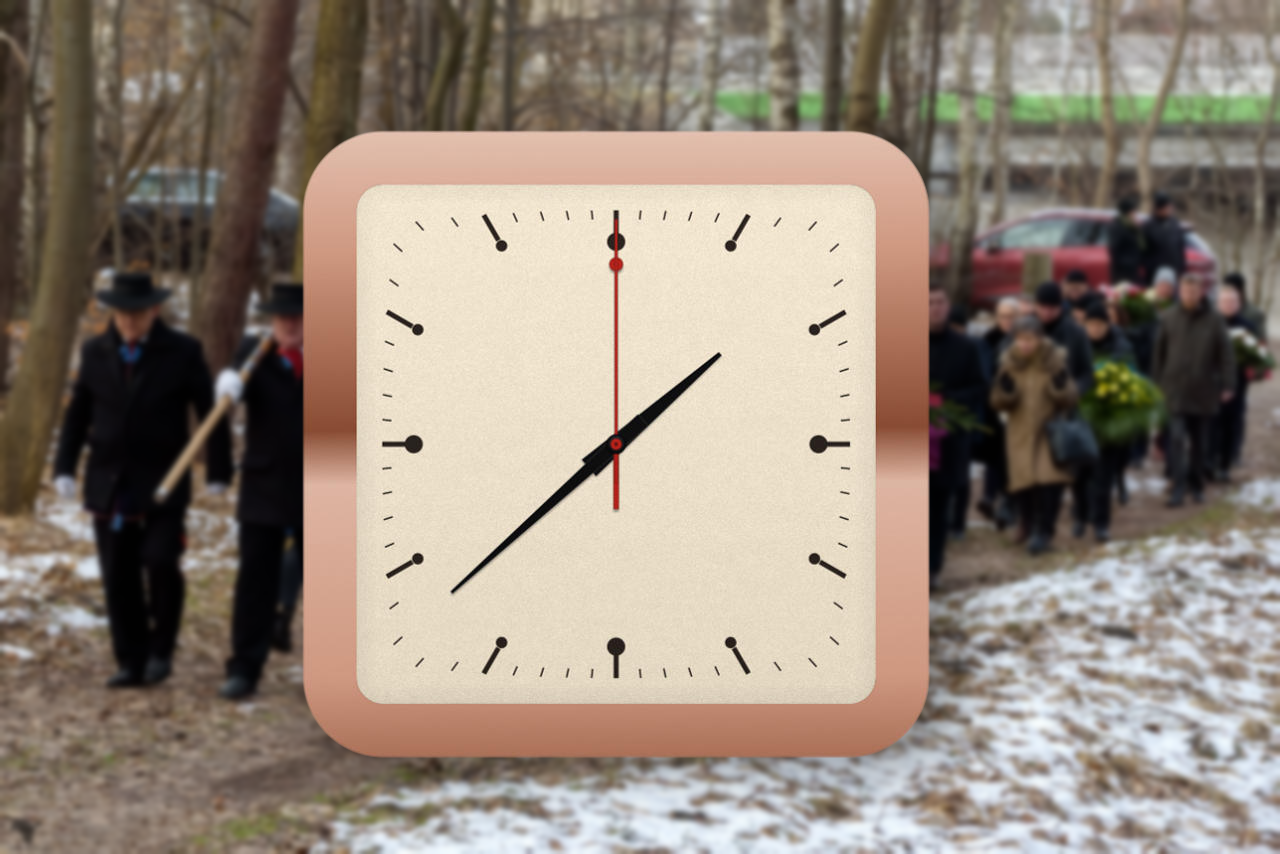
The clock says 1.38.00
